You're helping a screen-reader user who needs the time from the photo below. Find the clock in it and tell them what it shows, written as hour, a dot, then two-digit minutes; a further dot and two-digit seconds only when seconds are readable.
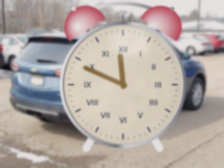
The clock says 11.49
